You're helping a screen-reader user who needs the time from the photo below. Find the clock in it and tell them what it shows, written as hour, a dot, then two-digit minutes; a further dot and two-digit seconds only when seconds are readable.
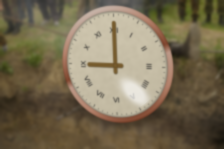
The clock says 9.00
